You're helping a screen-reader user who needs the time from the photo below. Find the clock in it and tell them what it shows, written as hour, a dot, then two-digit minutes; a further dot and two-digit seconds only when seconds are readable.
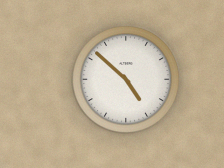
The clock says 4.52
